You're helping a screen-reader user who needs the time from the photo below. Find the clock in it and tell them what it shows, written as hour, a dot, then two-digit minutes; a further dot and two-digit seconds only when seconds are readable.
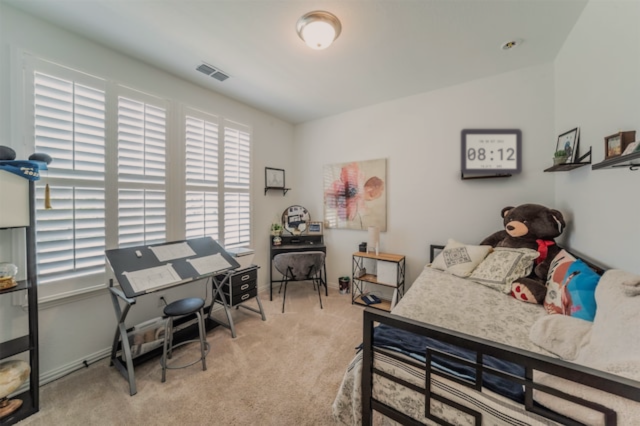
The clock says 8.12
